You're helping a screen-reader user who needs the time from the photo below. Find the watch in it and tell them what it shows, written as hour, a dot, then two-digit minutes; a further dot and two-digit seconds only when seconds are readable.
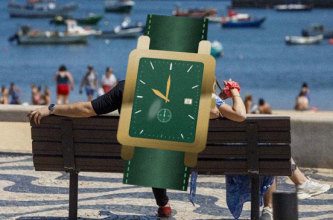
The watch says 10.00
